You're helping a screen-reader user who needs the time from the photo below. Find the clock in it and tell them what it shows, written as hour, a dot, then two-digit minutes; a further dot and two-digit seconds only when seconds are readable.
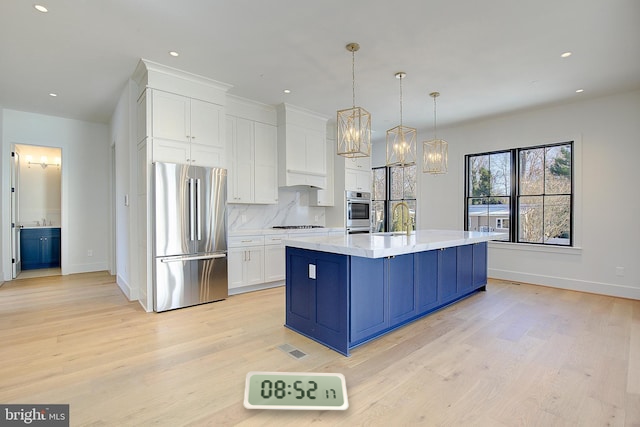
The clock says 8.52.17
